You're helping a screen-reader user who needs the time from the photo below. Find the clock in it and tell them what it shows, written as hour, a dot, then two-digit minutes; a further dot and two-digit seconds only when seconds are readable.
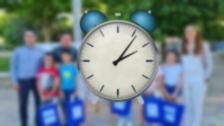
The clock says 2.06
